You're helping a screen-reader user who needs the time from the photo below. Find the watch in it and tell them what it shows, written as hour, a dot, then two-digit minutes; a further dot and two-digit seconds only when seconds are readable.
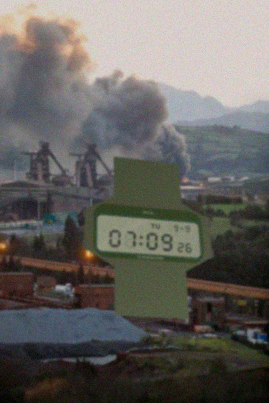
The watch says 7.09
